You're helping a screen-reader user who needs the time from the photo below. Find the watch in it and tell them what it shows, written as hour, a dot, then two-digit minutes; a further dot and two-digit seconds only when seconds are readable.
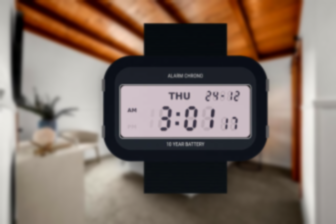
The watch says 3.01.17
